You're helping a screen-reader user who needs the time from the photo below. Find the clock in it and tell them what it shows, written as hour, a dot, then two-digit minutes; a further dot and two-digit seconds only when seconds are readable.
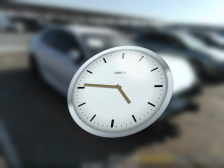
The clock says 4.46
